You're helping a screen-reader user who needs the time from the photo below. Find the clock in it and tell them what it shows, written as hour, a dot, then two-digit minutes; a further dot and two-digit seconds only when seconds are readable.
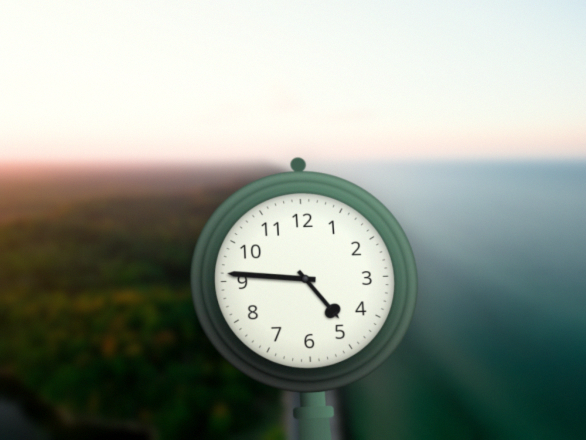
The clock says 4.46
